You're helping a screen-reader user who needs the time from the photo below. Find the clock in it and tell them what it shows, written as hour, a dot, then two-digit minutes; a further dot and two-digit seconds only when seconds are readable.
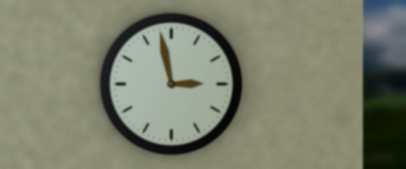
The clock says 2.58
